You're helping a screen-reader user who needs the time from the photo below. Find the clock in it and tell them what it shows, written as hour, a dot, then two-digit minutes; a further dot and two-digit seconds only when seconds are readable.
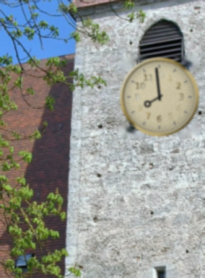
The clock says 7.59
